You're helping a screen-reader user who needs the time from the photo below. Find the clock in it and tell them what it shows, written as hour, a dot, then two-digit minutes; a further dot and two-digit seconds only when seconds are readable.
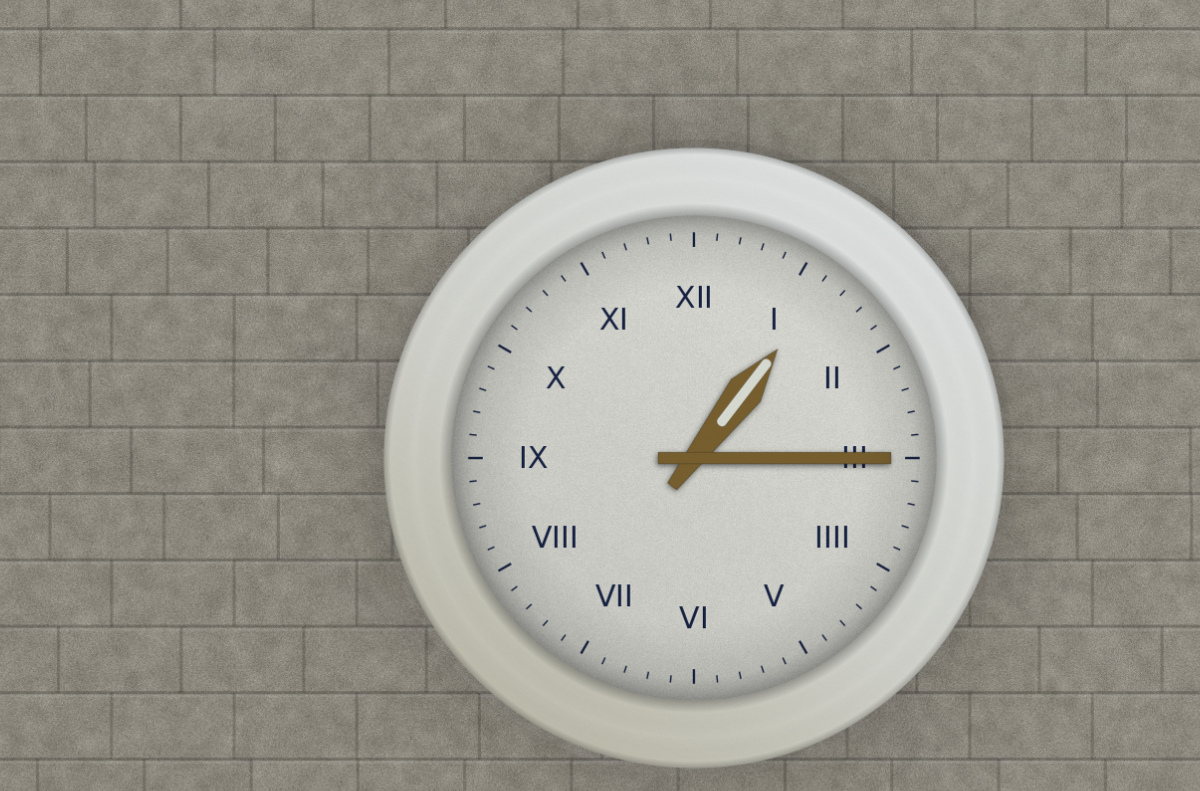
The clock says 1.15
